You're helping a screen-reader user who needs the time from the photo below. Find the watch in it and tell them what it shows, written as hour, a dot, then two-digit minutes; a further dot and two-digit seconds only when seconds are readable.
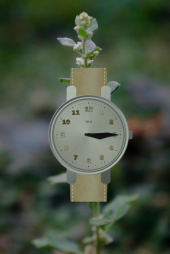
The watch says 3.15
